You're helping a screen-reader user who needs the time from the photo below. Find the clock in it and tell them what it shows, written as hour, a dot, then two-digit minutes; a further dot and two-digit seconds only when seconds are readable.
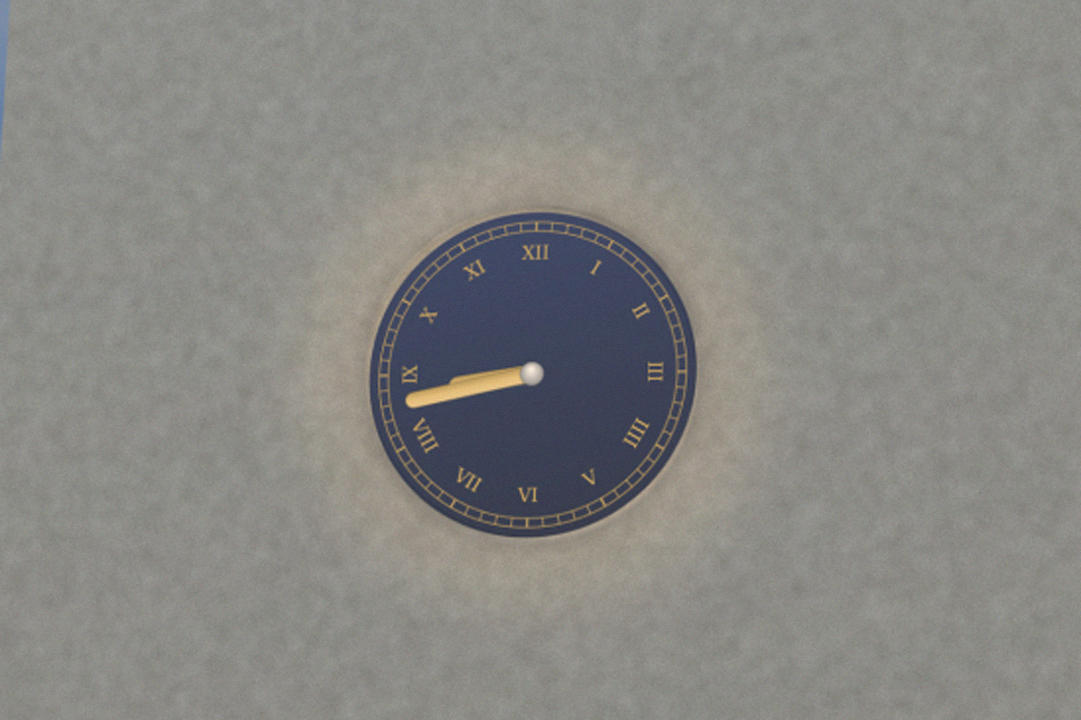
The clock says 8.43
